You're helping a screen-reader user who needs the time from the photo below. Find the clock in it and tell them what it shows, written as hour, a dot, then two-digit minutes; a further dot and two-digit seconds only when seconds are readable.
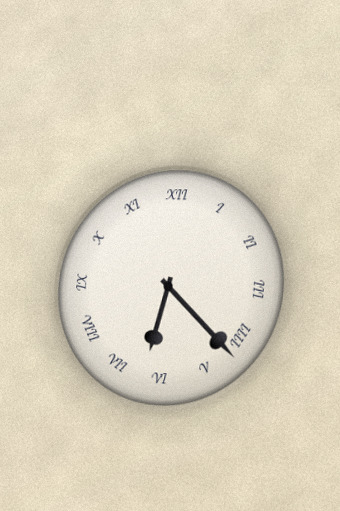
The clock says 6.22
